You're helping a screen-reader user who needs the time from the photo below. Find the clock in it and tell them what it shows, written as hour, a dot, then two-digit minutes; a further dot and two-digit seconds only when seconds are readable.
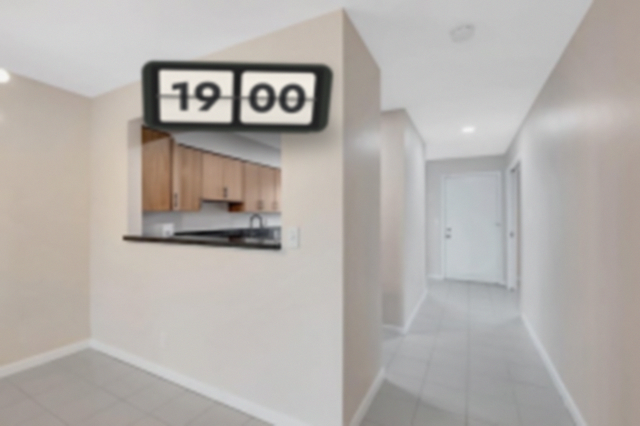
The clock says 19.00
